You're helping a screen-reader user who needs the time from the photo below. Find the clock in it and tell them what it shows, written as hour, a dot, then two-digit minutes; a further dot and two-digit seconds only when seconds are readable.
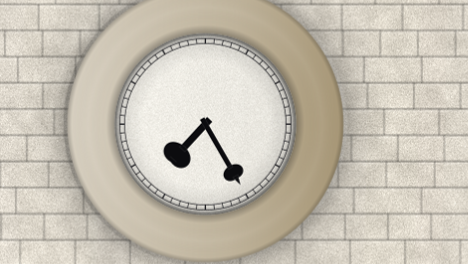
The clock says 7.25
